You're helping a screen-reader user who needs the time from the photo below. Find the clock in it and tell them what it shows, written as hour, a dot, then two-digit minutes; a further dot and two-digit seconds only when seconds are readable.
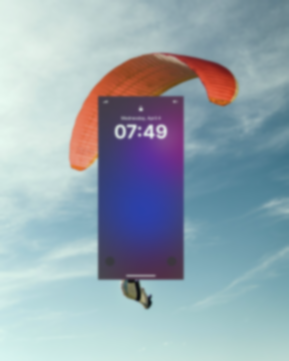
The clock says 7.49
